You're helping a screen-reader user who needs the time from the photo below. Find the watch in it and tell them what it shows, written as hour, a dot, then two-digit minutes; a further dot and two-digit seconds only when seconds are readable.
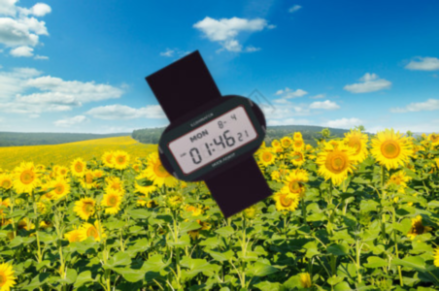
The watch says 1.46
